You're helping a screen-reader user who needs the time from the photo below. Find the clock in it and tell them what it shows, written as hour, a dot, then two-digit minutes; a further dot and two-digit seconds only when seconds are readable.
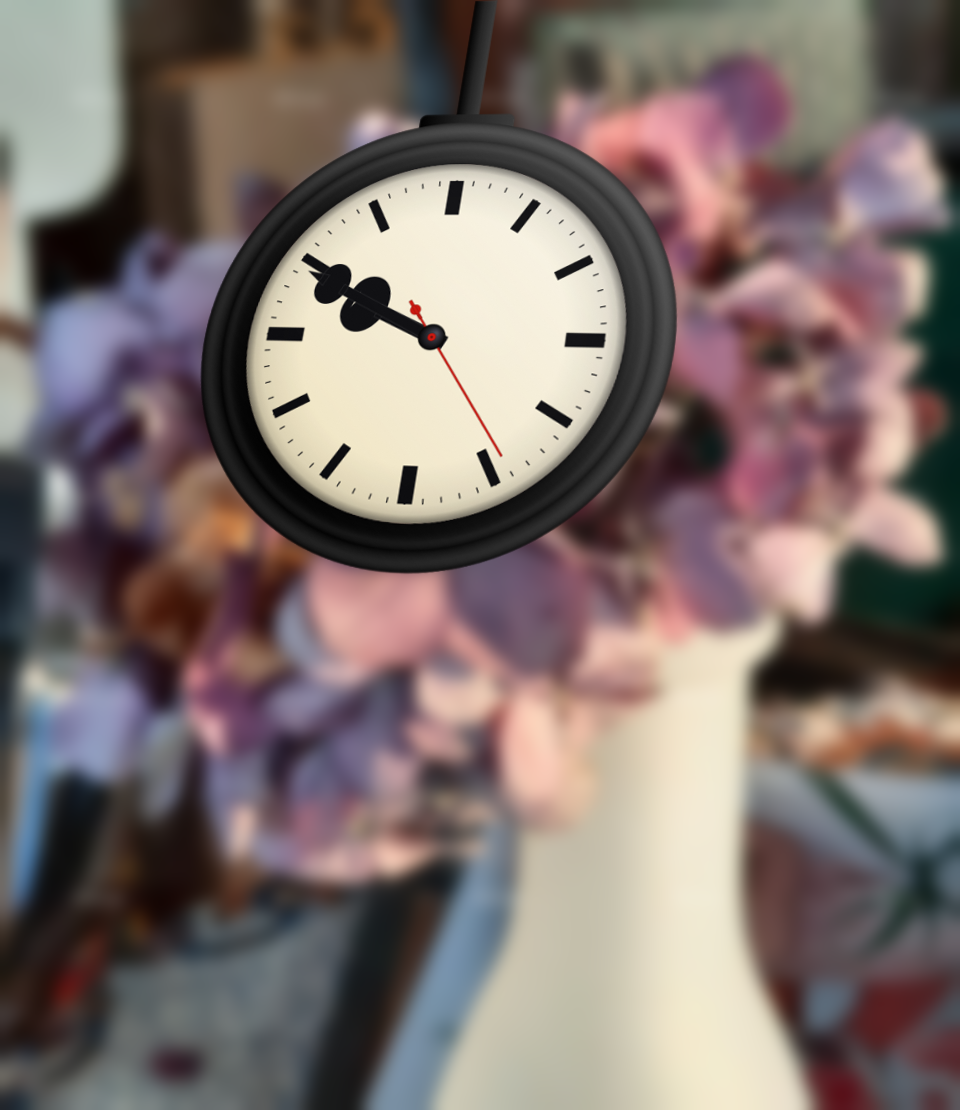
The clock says 9.49.24
